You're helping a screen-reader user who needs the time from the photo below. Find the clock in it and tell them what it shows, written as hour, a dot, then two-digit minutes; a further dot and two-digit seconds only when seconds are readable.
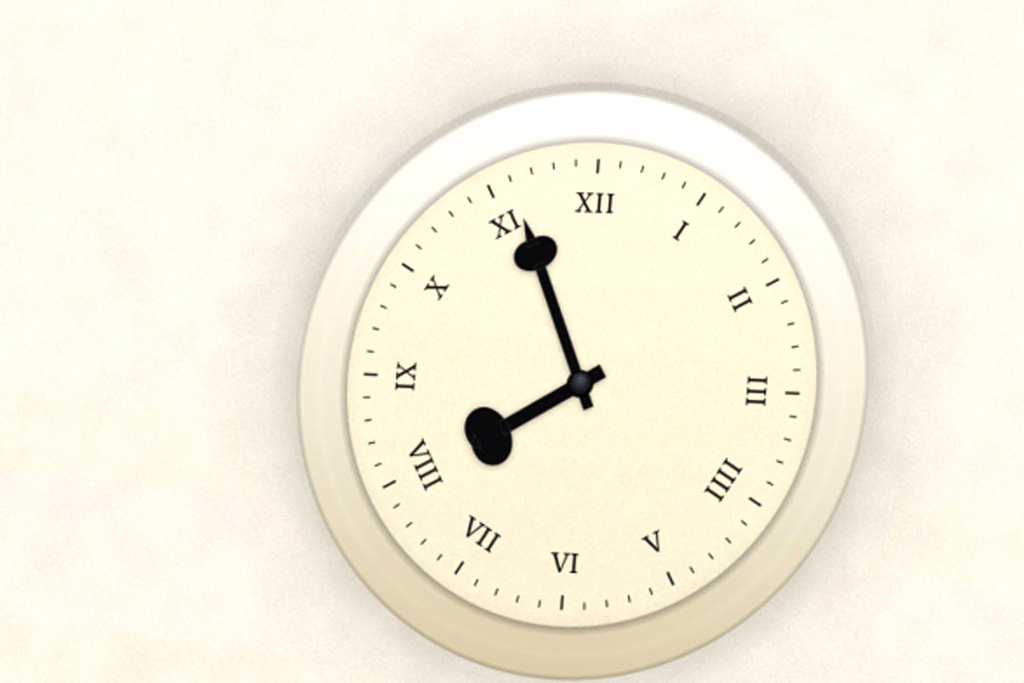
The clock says 7.56
